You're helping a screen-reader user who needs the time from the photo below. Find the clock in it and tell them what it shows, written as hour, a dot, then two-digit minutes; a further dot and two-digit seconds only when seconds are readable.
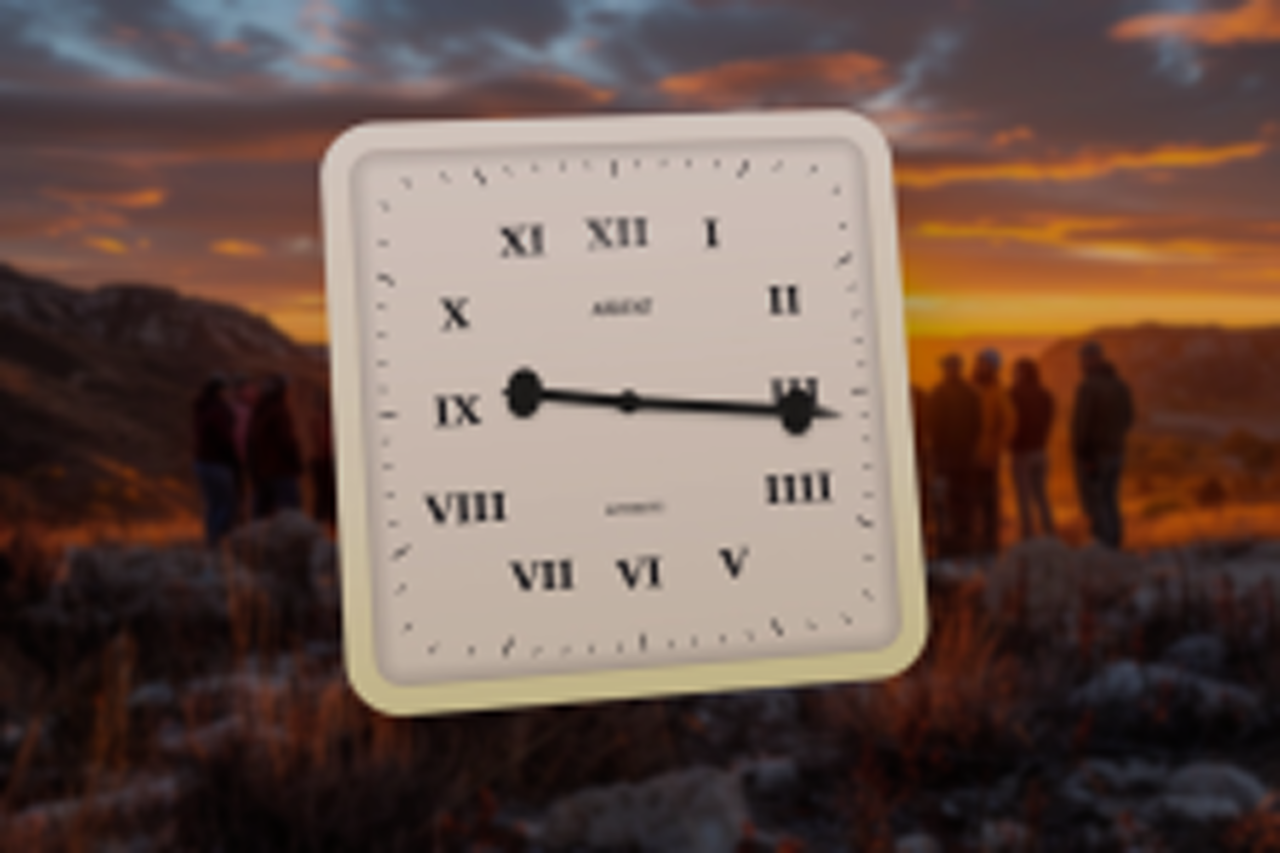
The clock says 9.16
